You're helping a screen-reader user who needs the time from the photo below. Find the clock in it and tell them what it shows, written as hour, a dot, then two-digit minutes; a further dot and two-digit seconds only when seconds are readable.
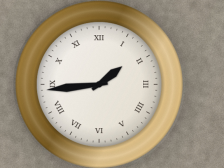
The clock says 1.44
